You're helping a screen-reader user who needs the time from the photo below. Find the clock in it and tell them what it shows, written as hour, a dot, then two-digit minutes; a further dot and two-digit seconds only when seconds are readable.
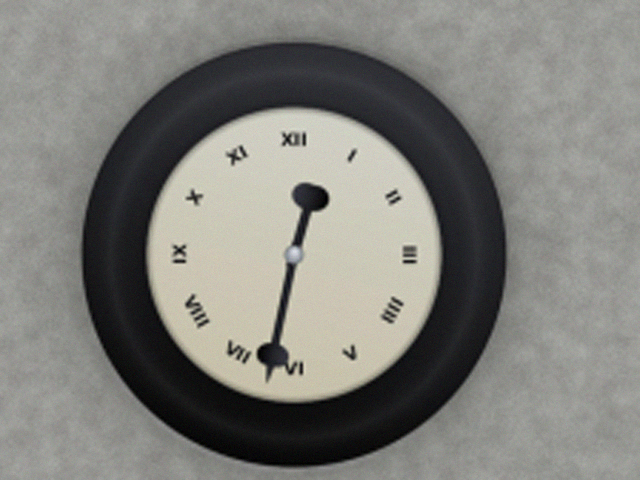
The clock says 12.32
